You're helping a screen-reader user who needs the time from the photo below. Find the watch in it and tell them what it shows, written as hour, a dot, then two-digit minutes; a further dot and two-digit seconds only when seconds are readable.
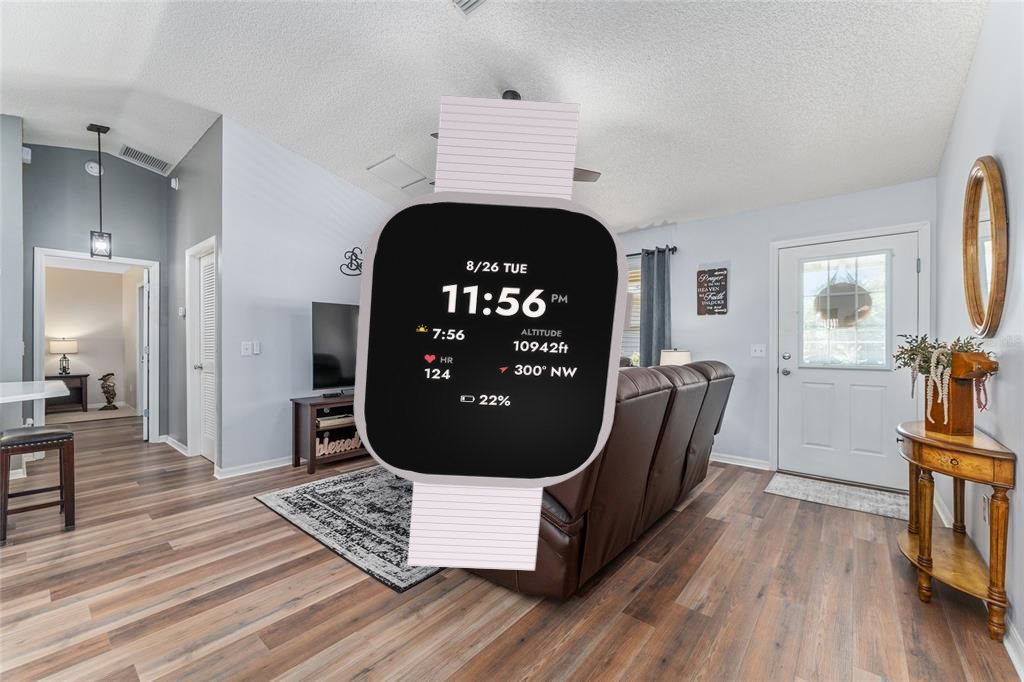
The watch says 11.56
